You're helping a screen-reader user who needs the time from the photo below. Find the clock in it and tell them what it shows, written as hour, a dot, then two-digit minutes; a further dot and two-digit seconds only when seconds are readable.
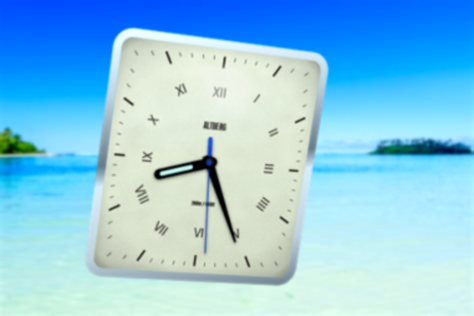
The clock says 8.25.29
